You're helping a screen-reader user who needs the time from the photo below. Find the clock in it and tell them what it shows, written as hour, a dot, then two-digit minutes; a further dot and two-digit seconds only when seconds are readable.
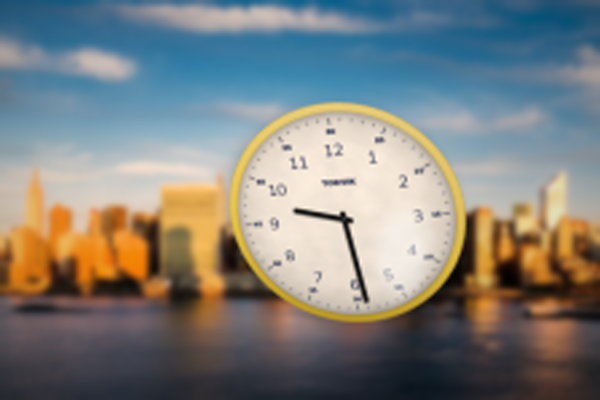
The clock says 9.29
